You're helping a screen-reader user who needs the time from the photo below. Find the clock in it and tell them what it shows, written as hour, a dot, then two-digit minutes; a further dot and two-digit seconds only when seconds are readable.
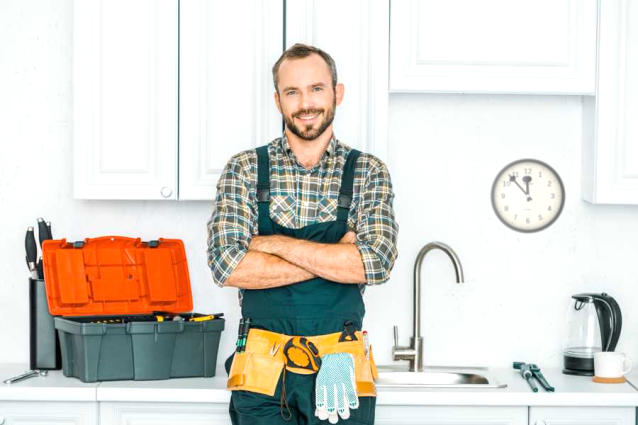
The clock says 11.53
